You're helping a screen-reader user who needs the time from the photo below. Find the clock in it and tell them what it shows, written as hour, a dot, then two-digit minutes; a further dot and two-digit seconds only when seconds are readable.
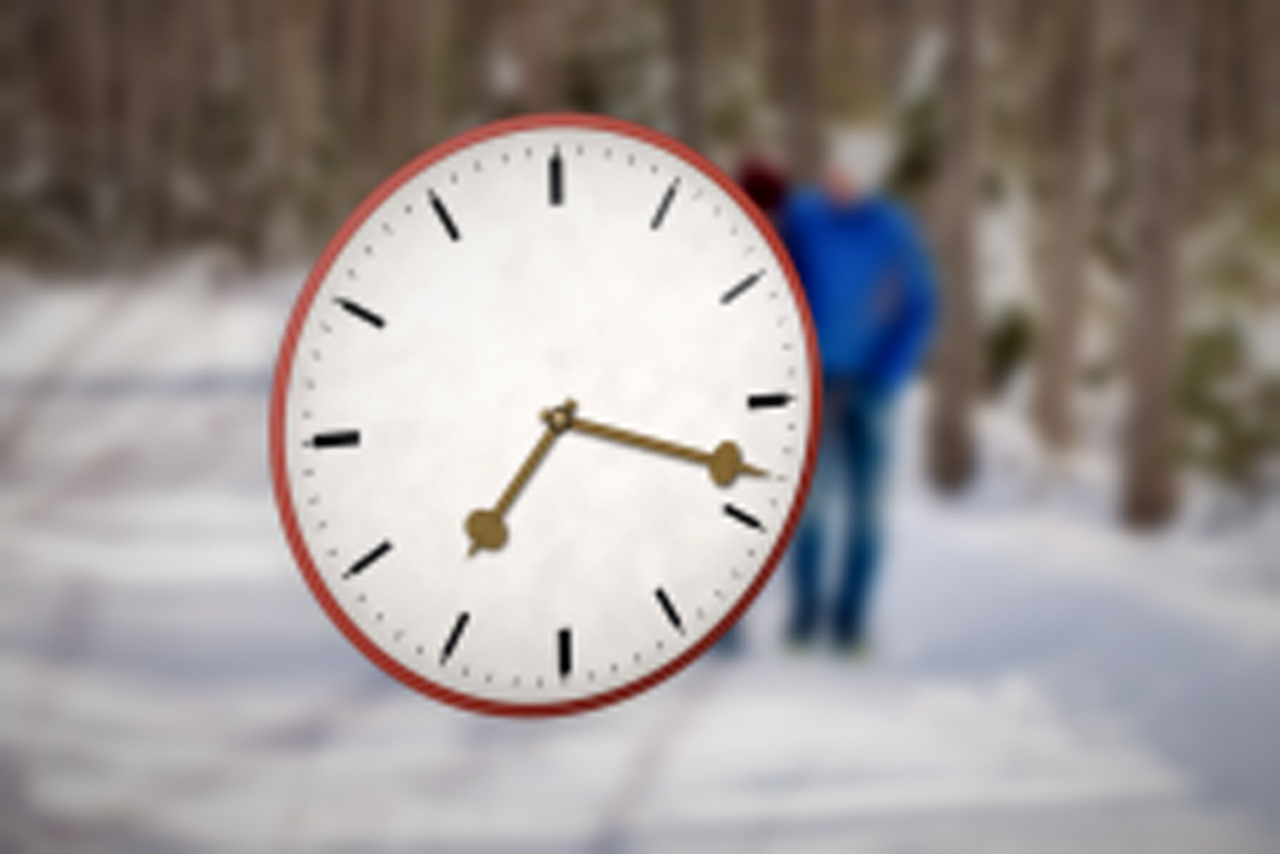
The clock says 7.18
